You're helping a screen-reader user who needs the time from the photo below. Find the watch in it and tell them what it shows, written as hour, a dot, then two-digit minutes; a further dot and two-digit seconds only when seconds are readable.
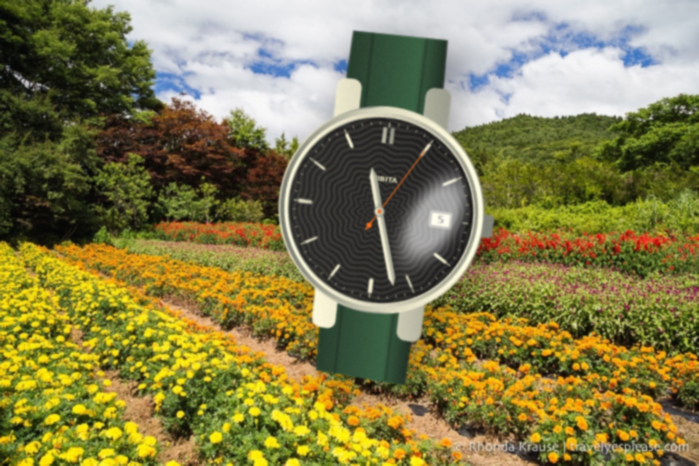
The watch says 11.27.05
